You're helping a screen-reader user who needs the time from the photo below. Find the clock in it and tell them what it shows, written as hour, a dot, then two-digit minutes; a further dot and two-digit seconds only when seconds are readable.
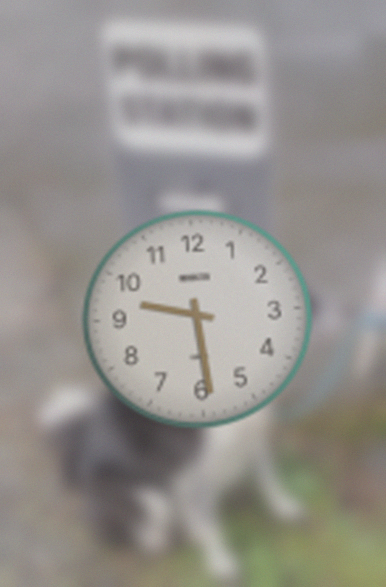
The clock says 9.29
